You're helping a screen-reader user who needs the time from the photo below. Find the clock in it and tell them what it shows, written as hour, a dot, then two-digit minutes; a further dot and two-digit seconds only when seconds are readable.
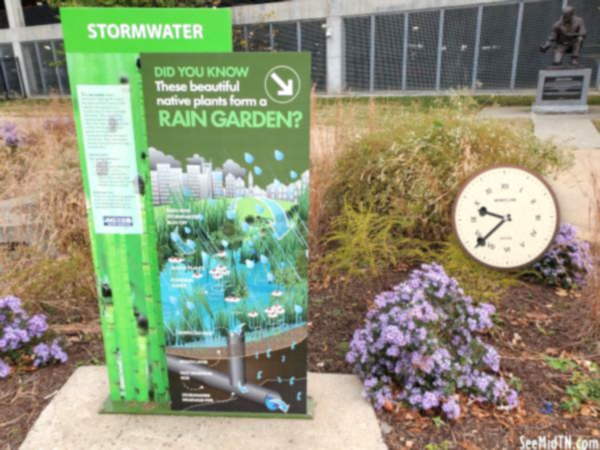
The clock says 9.38
